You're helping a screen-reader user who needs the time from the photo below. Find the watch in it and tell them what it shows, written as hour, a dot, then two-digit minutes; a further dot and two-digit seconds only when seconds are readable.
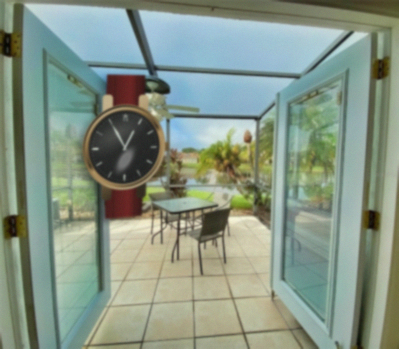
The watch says 12.55
